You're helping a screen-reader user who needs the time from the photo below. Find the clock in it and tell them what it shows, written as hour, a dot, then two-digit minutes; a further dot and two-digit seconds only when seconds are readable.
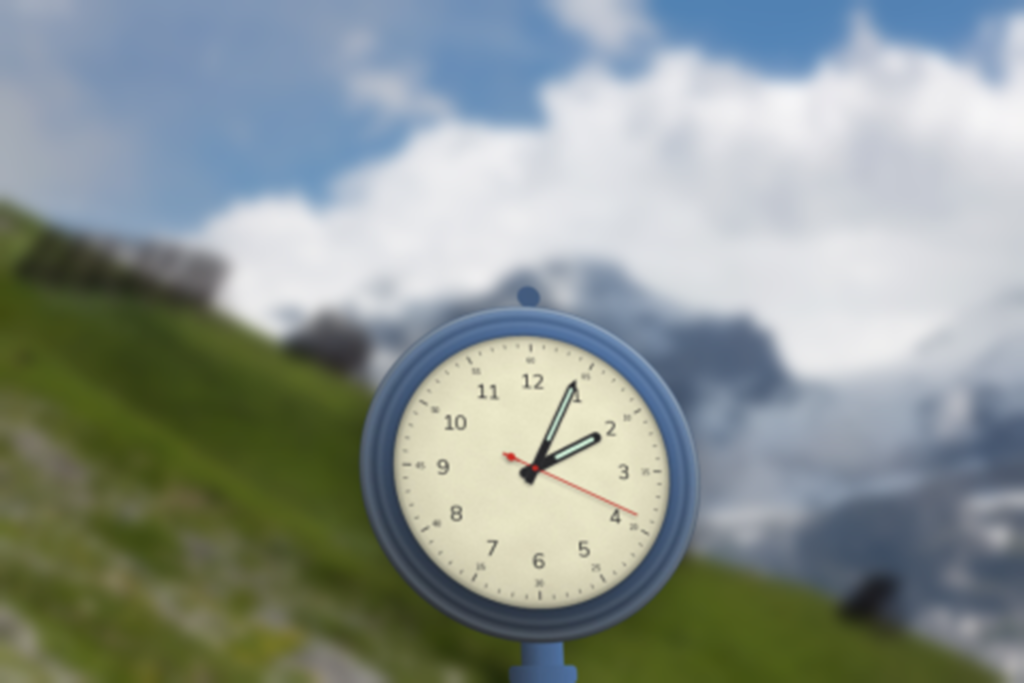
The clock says 2.04.19
